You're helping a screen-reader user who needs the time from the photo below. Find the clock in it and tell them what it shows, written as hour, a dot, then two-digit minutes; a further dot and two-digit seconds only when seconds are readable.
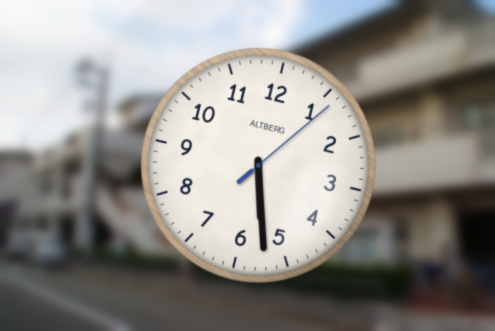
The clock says 5.27.06
